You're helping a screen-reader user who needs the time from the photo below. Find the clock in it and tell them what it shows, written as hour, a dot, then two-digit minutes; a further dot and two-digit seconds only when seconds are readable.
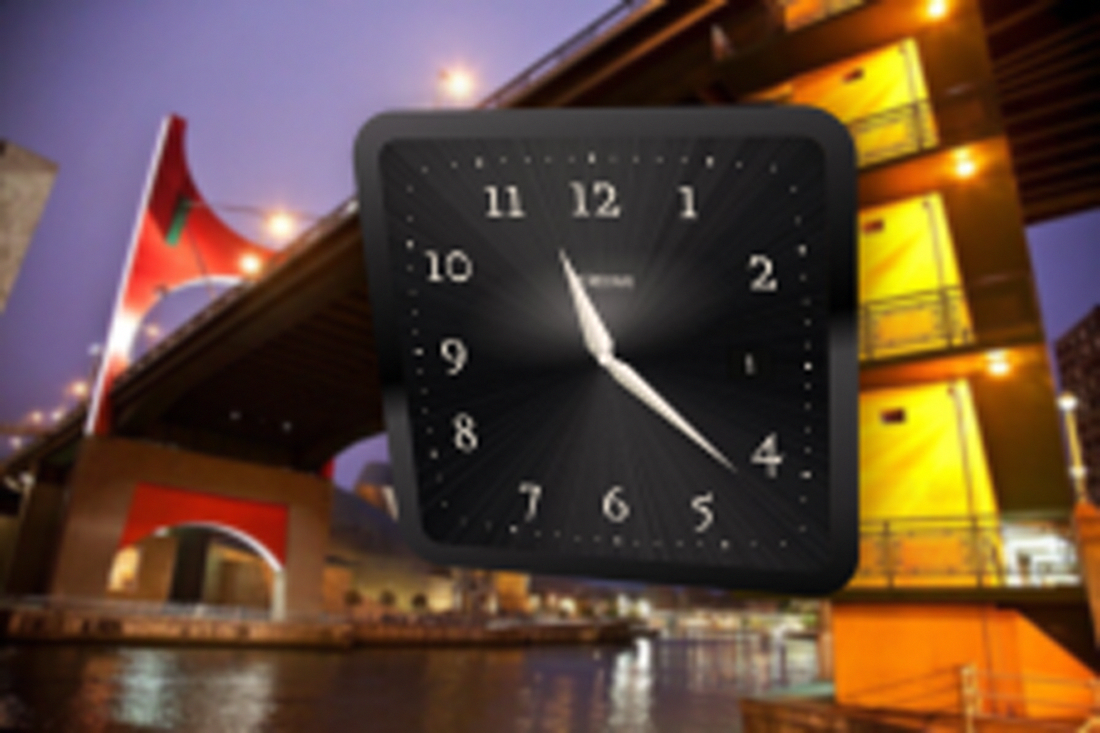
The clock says 11.22
